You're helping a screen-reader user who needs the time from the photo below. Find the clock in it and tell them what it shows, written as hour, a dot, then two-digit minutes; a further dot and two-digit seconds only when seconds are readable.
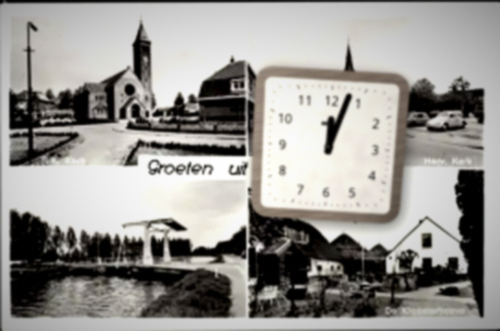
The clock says 12.03
